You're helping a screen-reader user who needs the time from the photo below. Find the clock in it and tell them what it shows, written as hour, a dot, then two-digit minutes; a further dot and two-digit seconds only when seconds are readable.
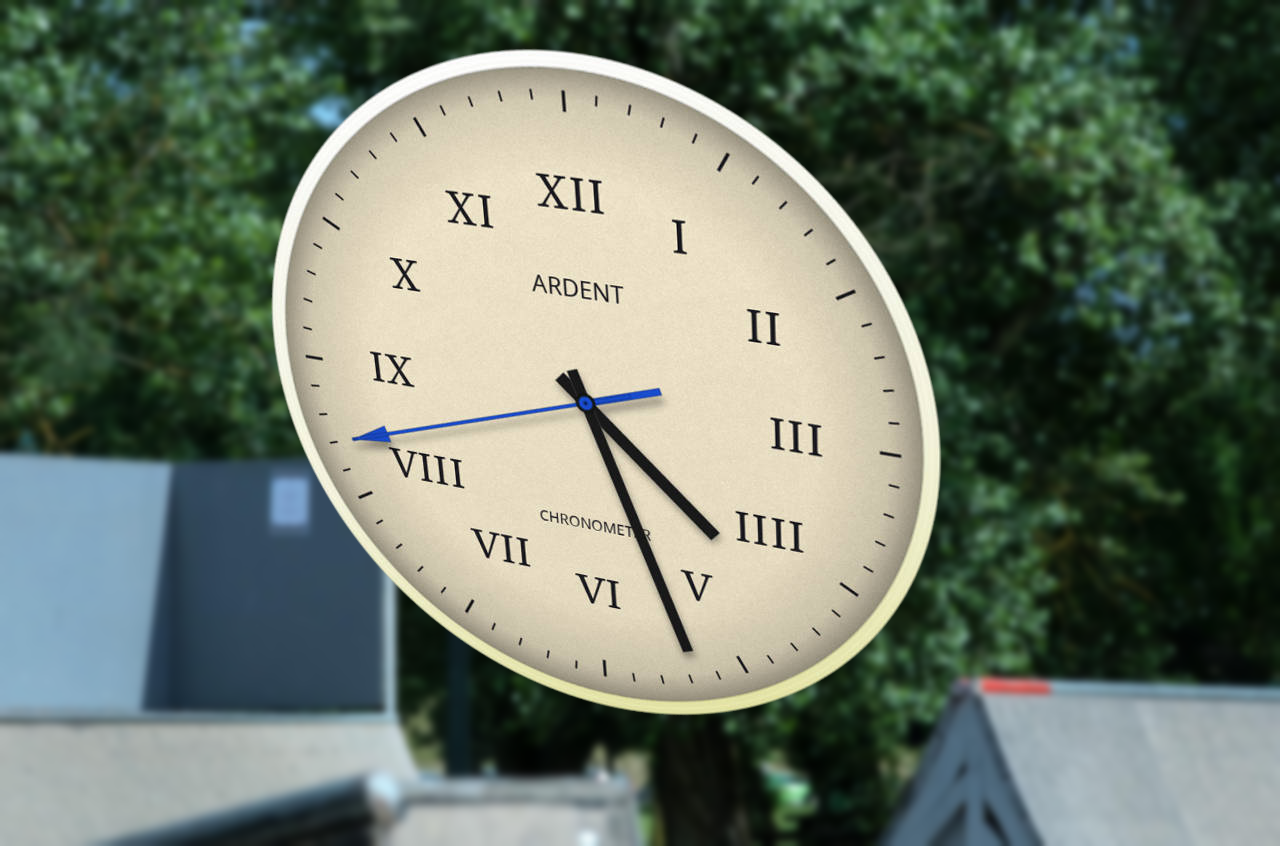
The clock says 4.26.42
